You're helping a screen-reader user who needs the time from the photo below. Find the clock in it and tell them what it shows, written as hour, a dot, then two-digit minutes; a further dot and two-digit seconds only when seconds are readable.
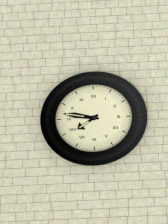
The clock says 7.47
